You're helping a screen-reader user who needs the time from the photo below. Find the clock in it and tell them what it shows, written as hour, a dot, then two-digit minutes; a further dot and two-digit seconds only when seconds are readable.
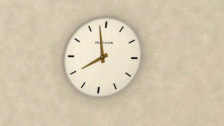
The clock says 7.58
